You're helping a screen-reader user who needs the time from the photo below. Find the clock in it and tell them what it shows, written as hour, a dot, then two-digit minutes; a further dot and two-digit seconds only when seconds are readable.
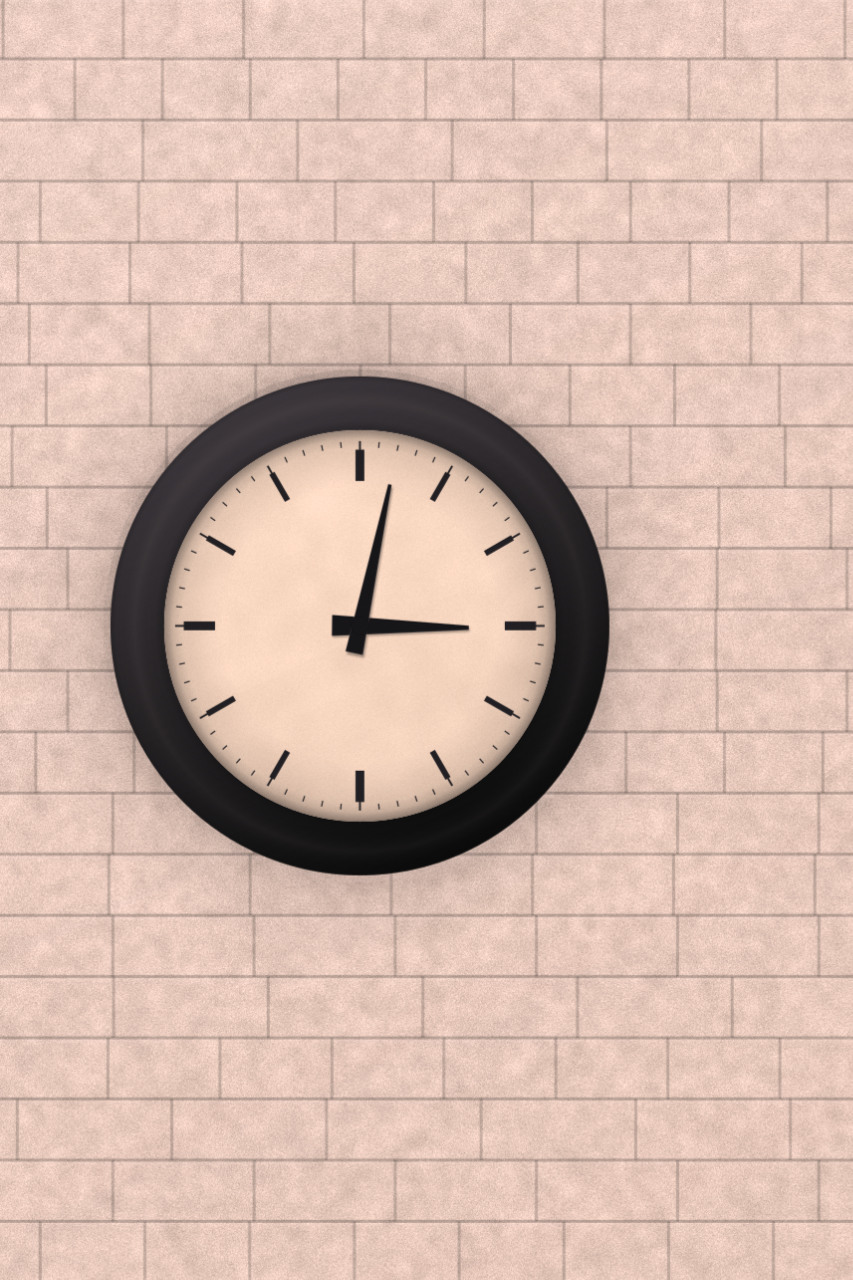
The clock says 3.02
